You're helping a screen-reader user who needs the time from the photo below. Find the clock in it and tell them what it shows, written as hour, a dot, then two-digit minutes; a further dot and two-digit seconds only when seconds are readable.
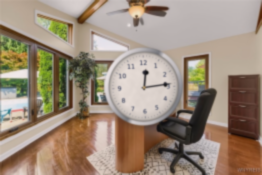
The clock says 12.14
